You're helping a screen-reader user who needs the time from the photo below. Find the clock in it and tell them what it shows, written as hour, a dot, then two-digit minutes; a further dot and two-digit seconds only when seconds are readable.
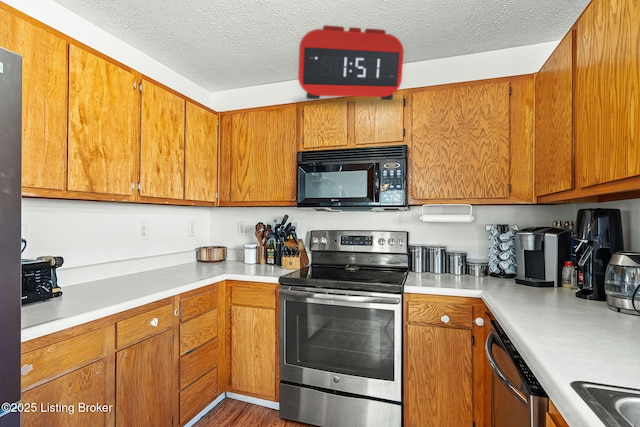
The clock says 1.51
